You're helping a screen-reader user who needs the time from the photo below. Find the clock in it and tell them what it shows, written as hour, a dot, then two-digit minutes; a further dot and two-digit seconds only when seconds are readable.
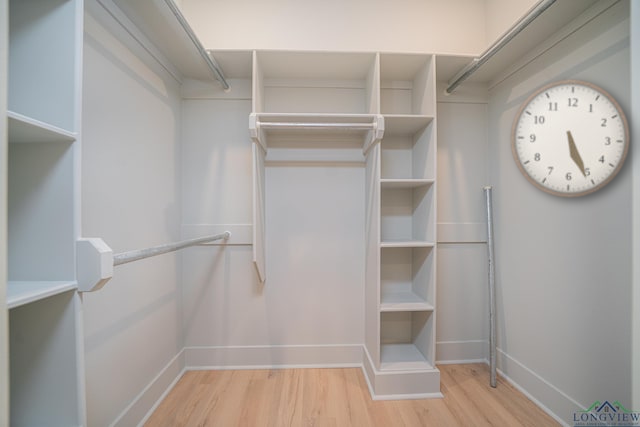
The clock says 5.26
